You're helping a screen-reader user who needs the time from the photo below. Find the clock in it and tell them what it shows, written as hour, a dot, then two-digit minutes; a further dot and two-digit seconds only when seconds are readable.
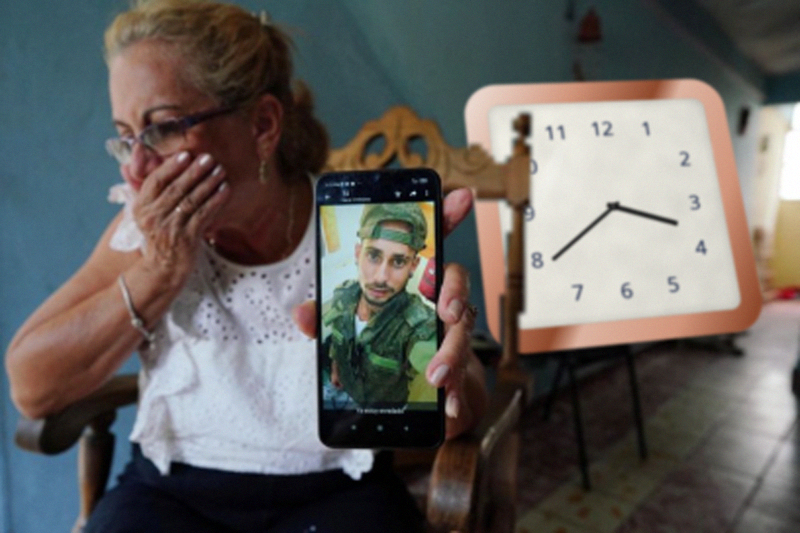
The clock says 3.39
